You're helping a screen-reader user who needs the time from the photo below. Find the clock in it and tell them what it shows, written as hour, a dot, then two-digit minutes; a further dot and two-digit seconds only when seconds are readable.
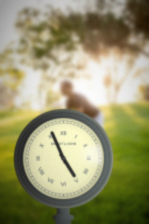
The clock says 4.56
